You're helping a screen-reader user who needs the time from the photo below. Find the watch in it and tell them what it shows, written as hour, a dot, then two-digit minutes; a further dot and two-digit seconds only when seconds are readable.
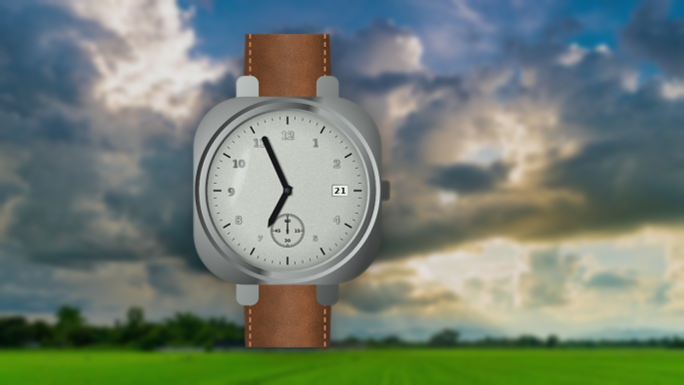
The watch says 6.56
